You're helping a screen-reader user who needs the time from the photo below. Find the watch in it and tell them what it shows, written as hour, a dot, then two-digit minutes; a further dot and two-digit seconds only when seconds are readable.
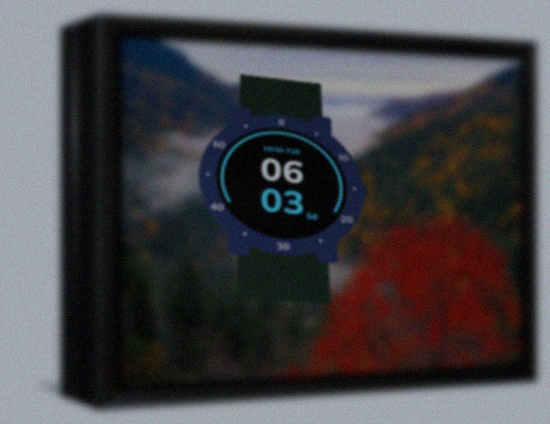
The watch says 6.03
